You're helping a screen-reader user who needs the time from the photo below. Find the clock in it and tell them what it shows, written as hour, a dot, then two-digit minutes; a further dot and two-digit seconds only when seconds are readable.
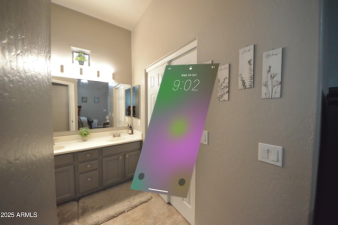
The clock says 9.02
